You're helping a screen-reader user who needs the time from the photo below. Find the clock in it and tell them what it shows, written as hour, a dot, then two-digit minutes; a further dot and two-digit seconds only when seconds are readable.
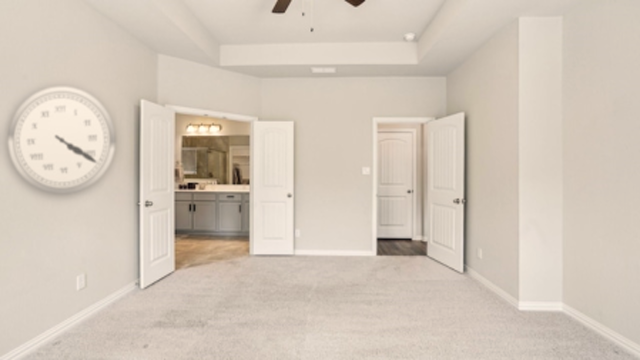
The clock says 4.21
